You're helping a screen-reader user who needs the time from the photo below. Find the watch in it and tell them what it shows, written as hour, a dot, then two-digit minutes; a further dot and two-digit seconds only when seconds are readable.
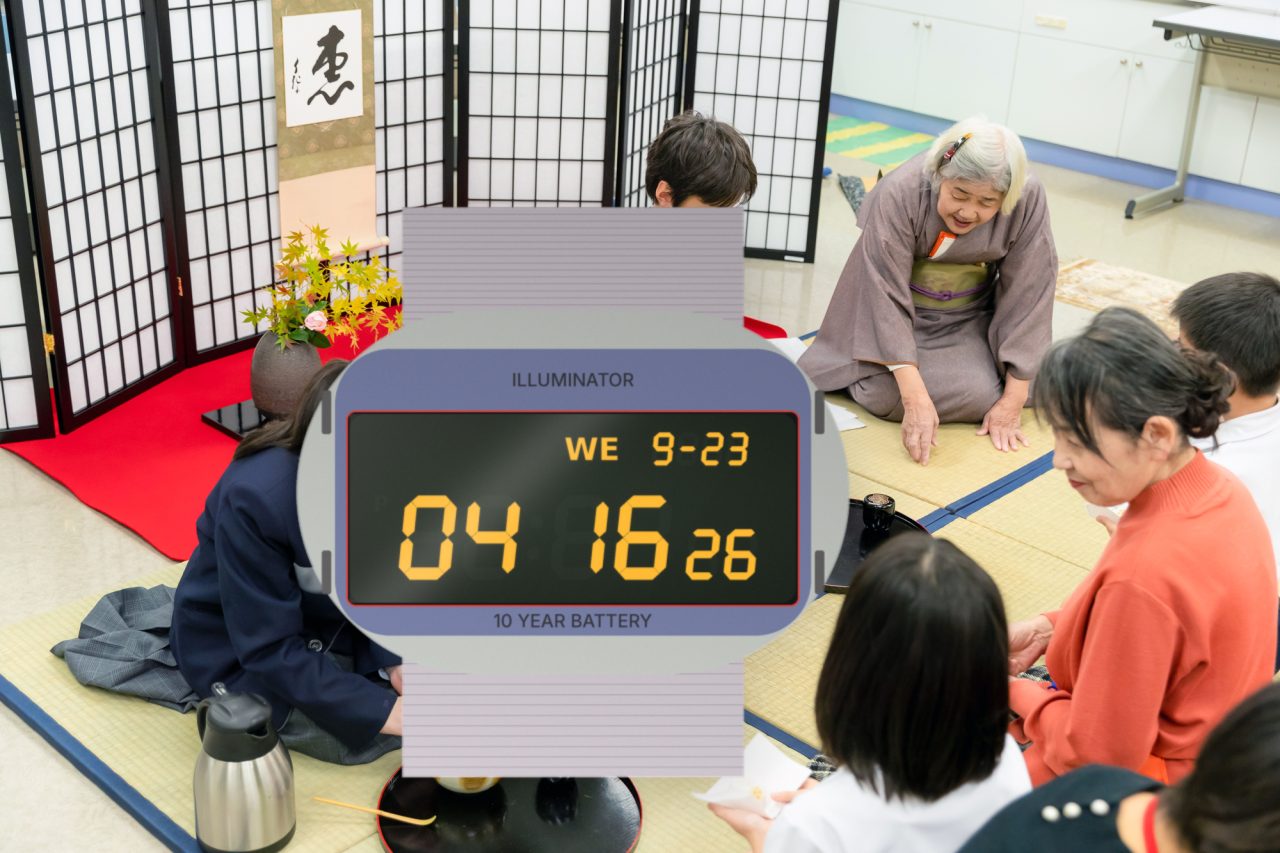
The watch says 4.16.26
